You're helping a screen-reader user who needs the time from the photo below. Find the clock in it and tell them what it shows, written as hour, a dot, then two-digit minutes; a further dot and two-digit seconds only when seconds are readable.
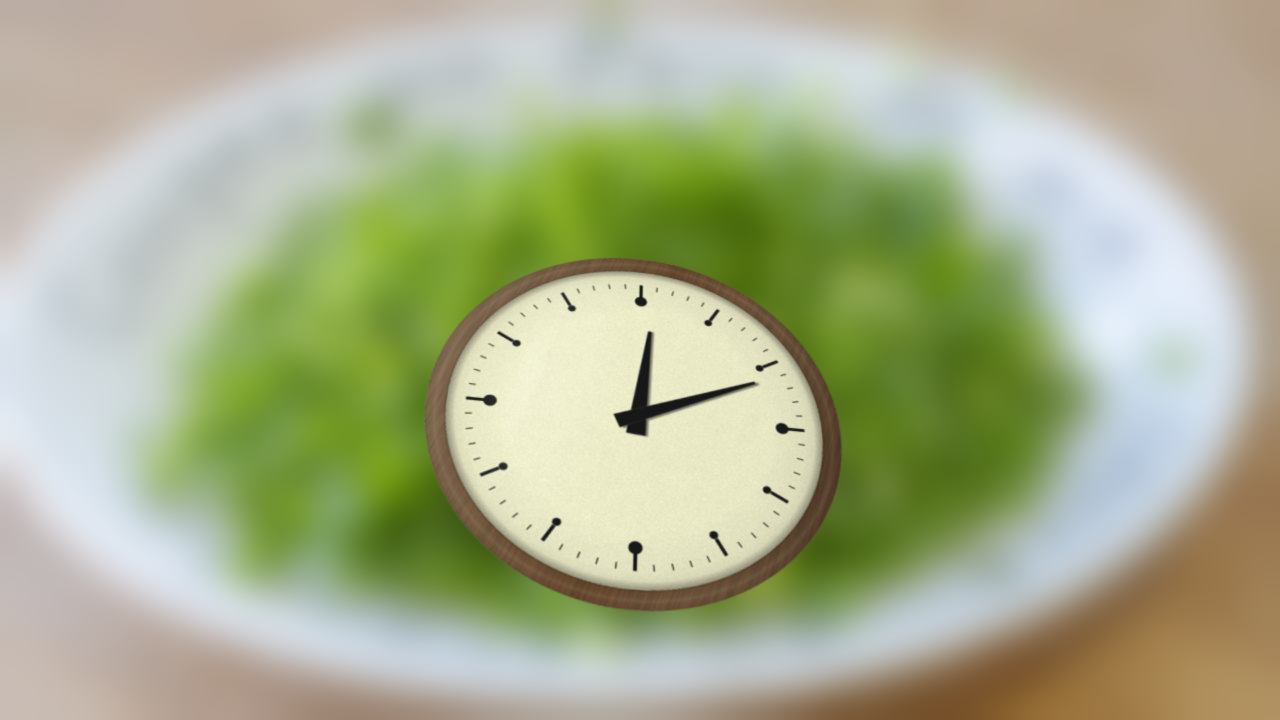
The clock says 12.11
